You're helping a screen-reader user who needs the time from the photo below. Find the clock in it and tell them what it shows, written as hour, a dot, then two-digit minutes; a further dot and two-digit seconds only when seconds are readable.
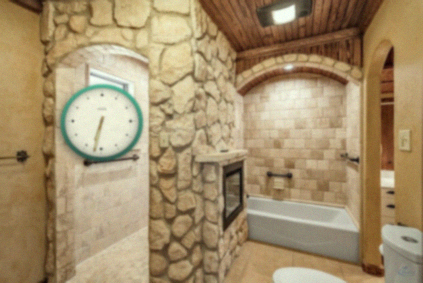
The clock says 6.32
